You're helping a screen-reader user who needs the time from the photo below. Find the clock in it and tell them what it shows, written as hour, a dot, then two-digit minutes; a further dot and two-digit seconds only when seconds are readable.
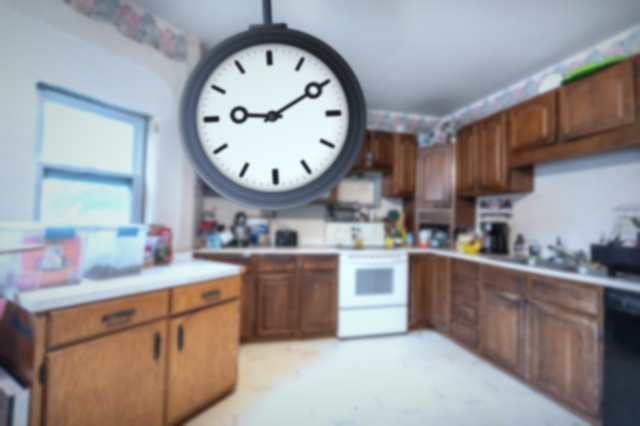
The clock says 9.10
